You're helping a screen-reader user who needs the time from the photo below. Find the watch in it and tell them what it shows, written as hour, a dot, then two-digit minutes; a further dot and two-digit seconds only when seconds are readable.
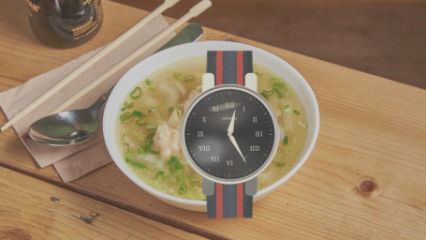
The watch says 12.25
